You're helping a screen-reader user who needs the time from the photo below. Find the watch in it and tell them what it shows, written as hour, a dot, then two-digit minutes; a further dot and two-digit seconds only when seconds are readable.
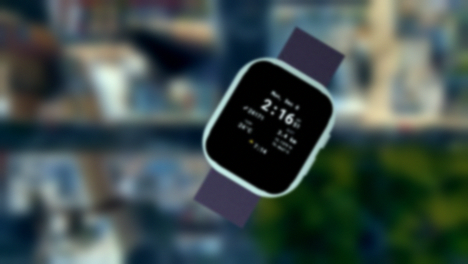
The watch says 2.16
